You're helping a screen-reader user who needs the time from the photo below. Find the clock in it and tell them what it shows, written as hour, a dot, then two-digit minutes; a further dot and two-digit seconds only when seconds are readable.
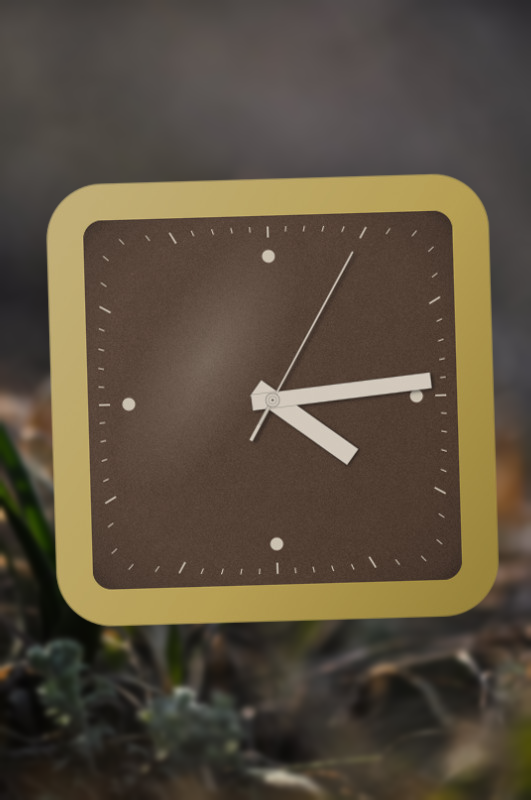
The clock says 4.14.05
